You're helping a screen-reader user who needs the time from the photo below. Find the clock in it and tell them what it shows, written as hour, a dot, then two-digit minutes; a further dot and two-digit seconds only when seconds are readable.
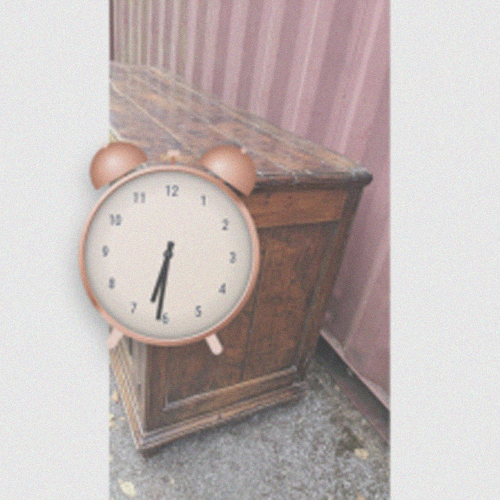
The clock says 6.31
